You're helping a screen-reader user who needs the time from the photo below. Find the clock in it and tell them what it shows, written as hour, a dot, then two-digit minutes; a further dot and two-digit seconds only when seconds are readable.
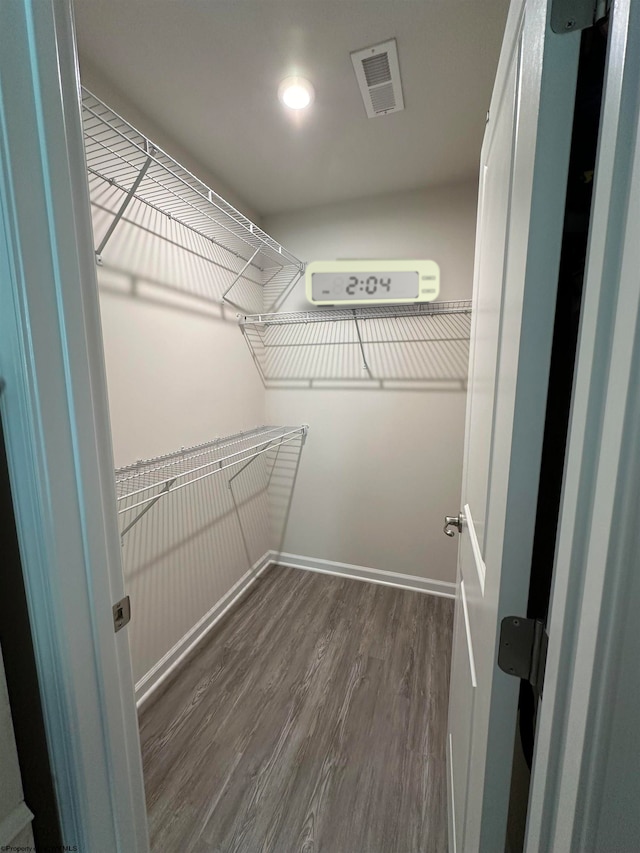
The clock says 2.04
